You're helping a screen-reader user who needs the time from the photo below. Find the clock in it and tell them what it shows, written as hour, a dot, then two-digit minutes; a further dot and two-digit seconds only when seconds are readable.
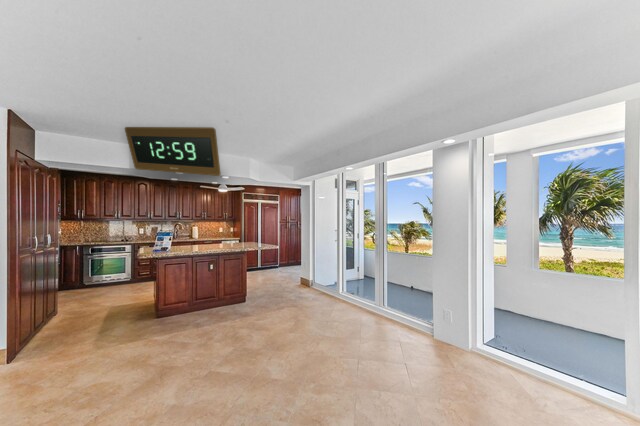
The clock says 12.59
